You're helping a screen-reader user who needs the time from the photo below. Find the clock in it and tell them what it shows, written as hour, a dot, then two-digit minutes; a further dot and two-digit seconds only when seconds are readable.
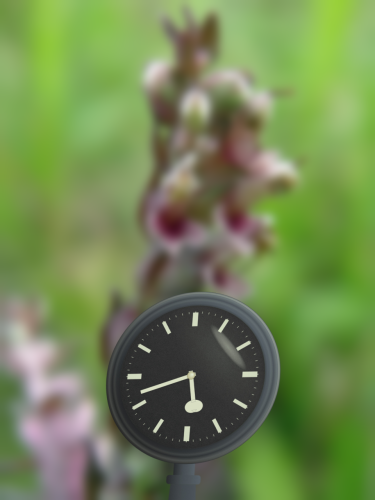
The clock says 5.42
